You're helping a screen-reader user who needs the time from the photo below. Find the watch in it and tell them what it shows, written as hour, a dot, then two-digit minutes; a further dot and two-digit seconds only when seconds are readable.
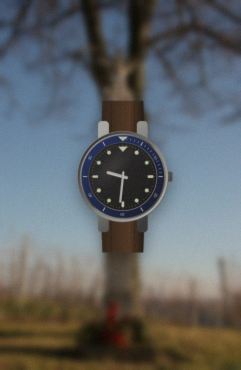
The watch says 9.31
